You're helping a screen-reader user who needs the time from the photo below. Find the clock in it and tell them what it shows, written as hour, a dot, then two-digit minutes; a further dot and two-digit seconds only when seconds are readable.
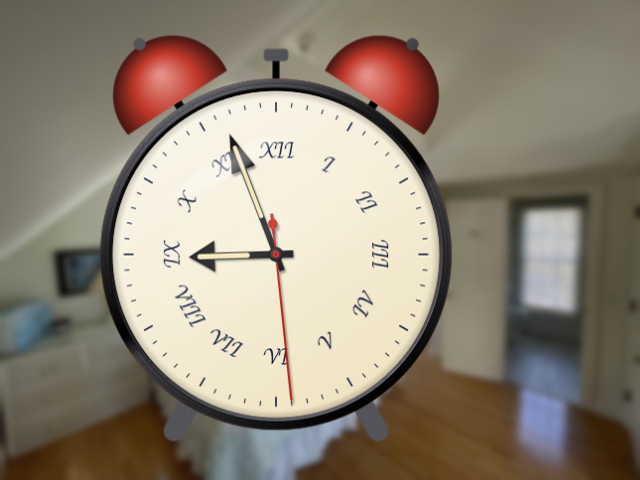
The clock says 8.56.29
